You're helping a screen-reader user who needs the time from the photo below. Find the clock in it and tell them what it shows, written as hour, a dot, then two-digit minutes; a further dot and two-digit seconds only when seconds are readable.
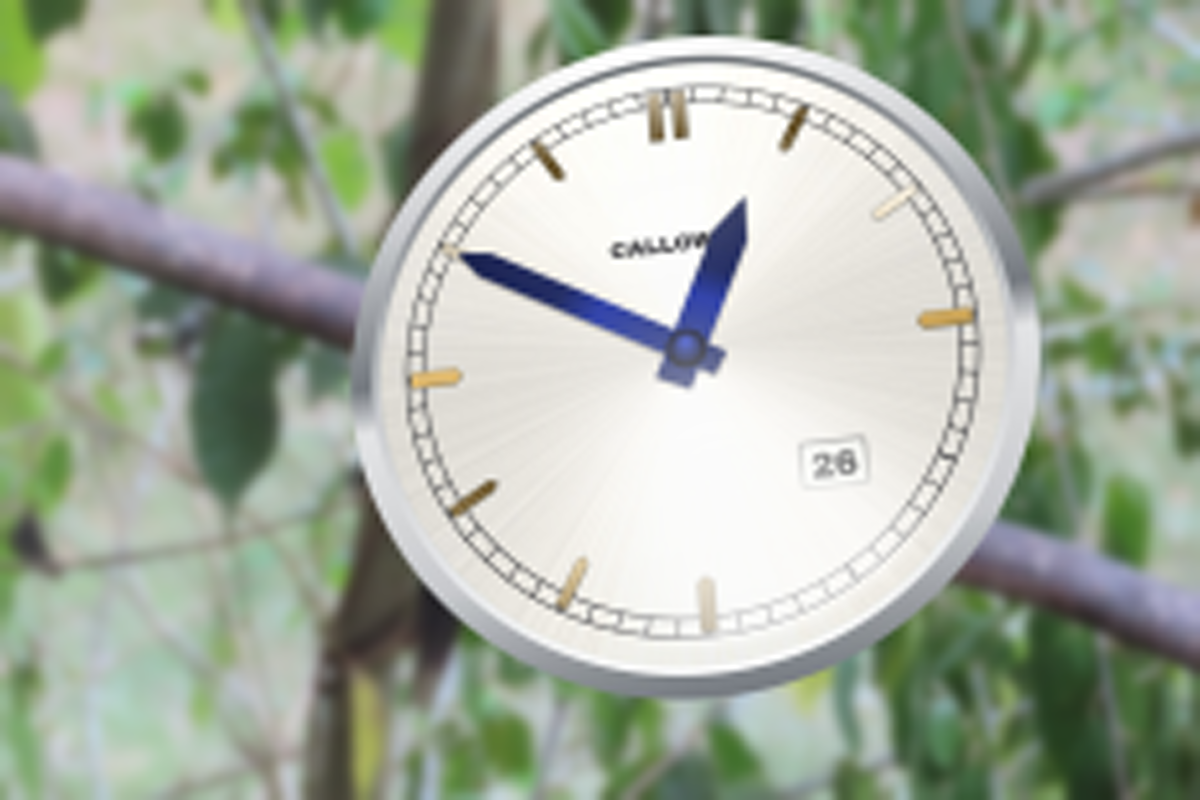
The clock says 12.50
